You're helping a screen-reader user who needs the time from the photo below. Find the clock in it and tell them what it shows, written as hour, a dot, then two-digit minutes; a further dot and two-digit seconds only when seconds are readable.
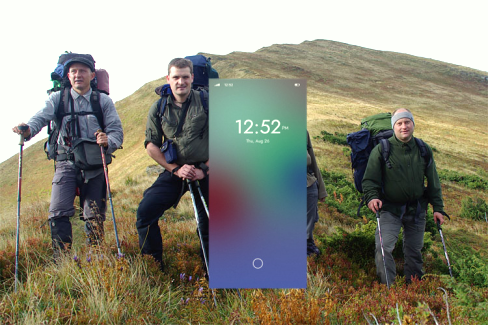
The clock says 12.52
